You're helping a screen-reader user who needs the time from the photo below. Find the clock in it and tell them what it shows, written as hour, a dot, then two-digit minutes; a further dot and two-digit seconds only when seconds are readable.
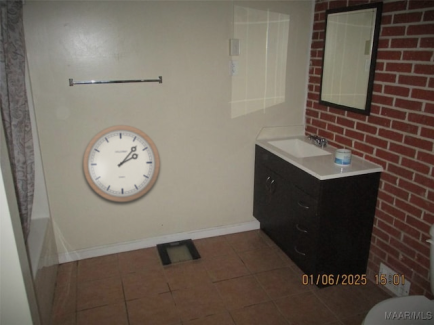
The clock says 2.07
